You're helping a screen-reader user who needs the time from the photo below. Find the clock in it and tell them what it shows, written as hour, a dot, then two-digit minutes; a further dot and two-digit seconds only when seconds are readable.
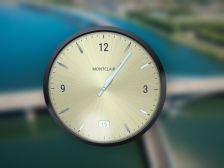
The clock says 1.06
